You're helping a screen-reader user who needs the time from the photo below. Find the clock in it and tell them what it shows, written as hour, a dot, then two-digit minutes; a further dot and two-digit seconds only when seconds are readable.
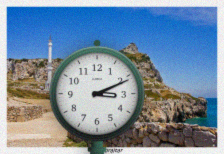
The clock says 3.11
